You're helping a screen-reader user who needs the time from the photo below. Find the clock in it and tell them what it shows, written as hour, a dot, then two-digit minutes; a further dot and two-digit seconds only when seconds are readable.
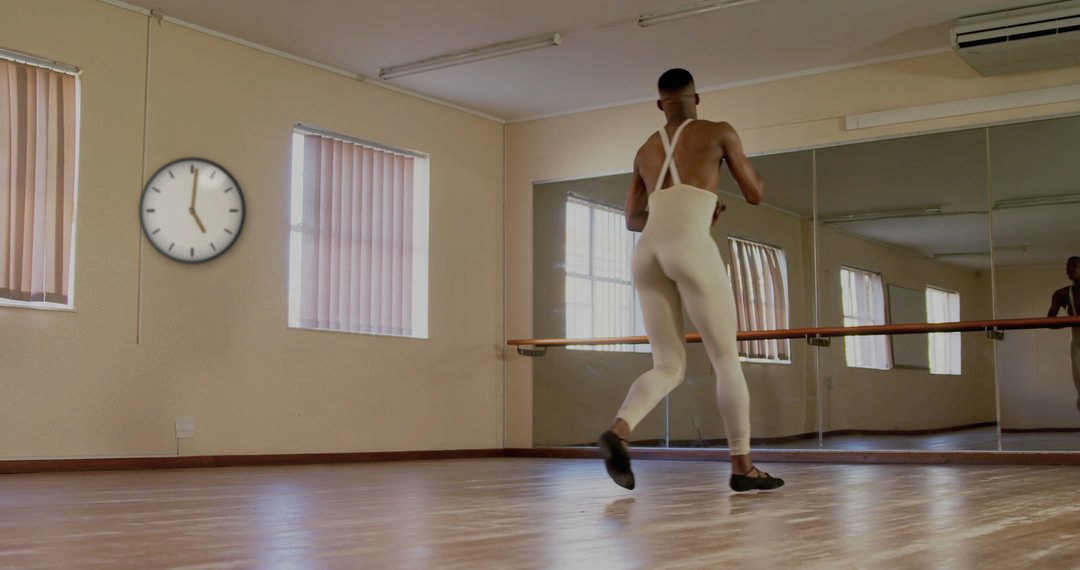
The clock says 5.01
